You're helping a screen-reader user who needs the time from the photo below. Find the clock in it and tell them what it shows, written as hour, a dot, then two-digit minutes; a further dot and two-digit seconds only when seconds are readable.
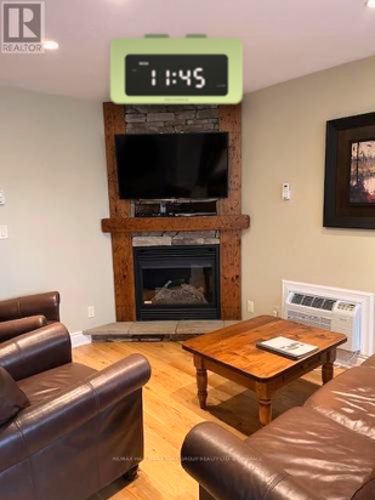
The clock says 11.45
